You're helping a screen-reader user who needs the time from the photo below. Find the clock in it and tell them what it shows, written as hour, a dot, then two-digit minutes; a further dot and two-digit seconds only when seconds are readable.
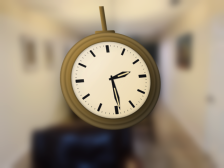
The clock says 2.29
